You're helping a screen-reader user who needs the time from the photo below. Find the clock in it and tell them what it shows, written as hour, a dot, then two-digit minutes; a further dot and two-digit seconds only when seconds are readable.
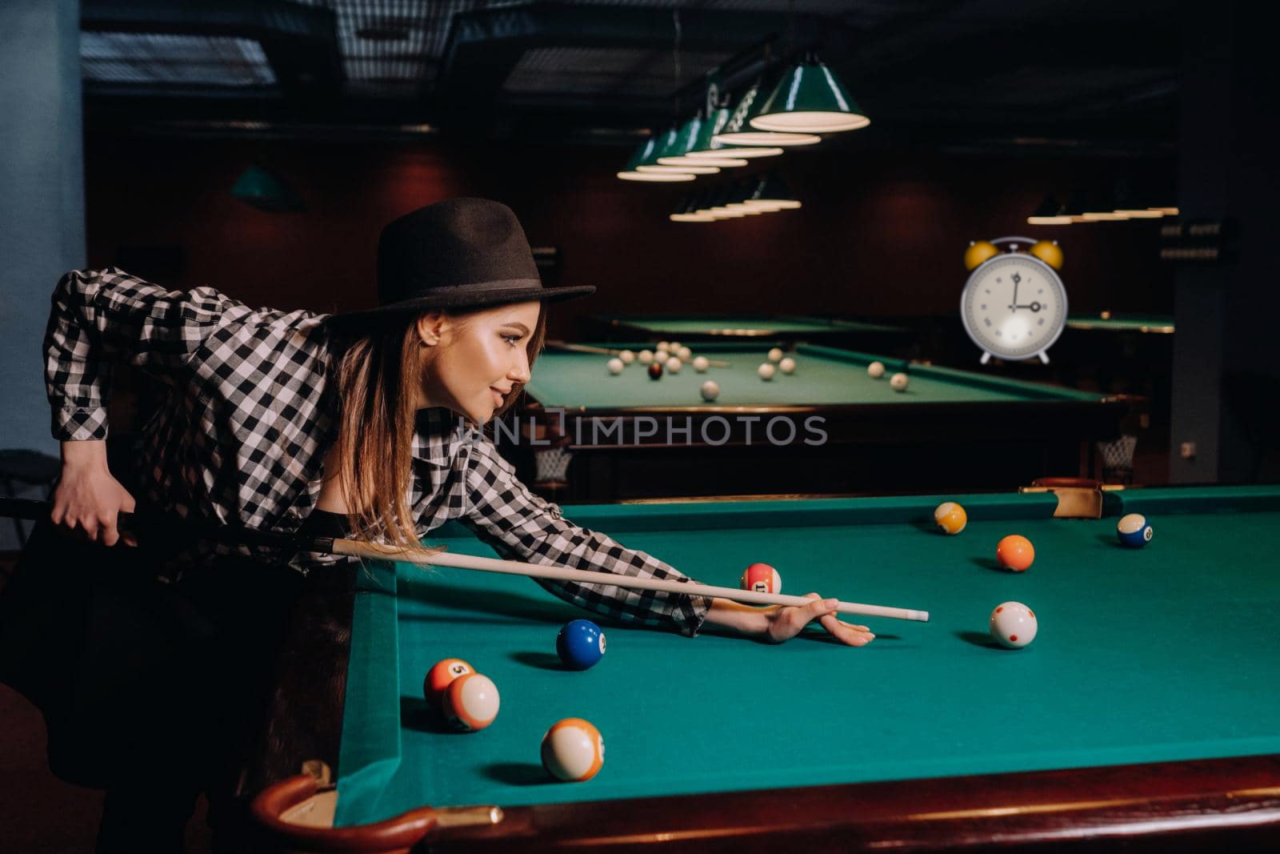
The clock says 3.01
